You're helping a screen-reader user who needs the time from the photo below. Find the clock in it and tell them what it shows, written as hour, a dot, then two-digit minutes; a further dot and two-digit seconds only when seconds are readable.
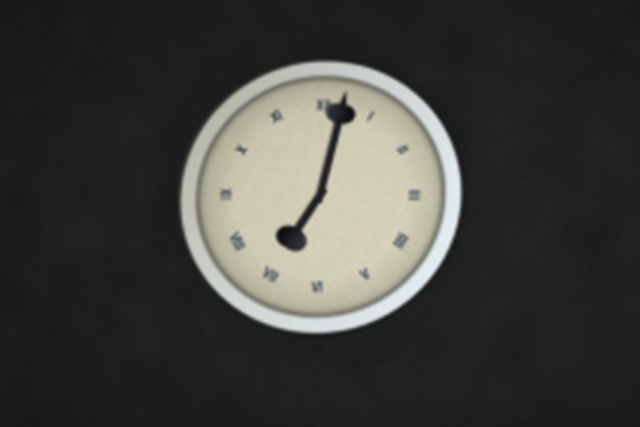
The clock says 7.02
